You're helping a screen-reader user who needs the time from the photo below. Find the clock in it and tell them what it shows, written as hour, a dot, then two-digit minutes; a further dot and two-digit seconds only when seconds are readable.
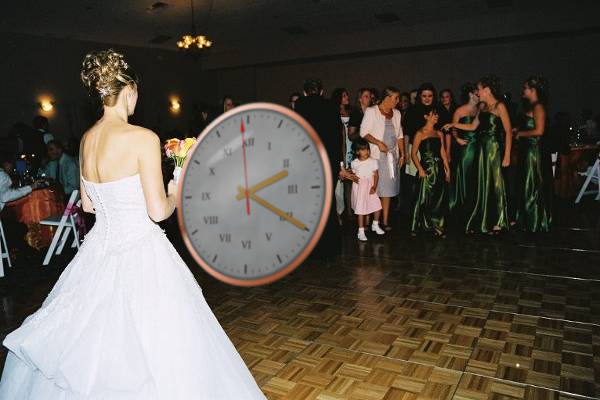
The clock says 2.19.59
